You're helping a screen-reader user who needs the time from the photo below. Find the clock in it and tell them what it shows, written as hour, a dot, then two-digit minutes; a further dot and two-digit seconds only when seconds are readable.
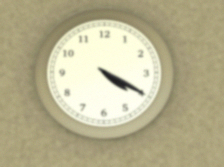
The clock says 4.20
